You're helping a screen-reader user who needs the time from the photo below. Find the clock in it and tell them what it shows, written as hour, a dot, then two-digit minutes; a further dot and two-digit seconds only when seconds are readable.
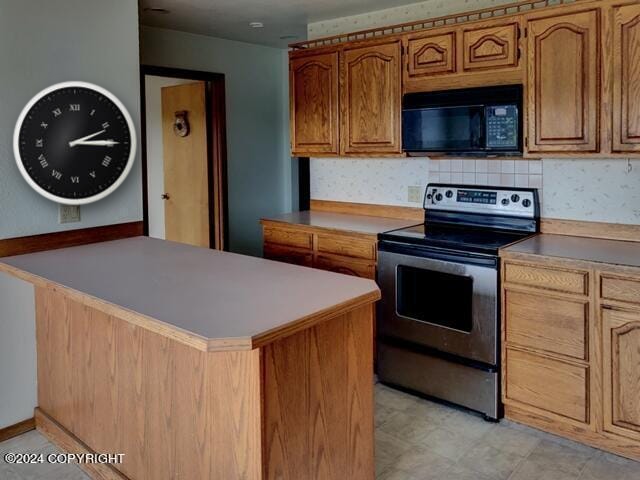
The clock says 2.15
